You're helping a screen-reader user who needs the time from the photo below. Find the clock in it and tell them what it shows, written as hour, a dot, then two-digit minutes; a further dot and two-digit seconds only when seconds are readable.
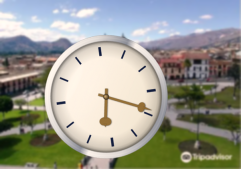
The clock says 6.19
